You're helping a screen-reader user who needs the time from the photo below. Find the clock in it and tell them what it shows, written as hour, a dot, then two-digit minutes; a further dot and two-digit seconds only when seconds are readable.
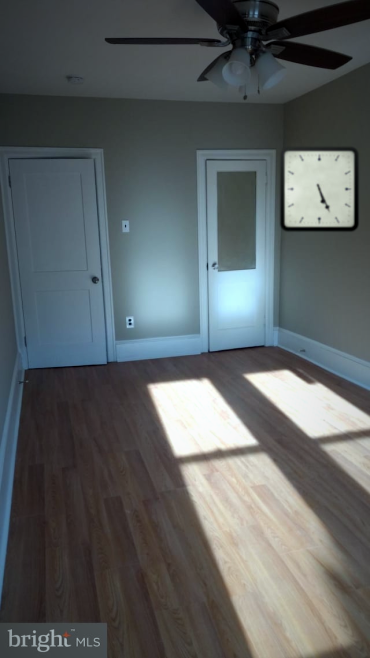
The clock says 5.26
